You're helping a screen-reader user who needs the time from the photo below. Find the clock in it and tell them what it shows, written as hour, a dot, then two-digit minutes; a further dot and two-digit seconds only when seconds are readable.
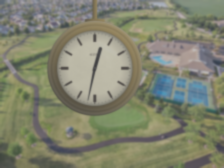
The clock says 12.32
